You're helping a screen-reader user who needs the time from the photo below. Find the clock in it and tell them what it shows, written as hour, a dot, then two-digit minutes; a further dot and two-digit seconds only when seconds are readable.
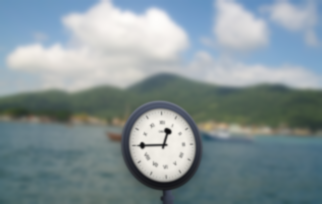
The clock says 12.45
